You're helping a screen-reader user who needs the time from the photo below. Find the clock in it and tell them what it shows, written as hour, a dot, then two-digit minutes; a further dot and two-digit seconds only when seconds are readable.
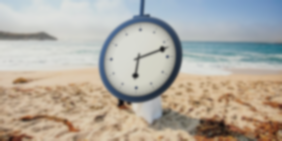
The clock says 6.12
